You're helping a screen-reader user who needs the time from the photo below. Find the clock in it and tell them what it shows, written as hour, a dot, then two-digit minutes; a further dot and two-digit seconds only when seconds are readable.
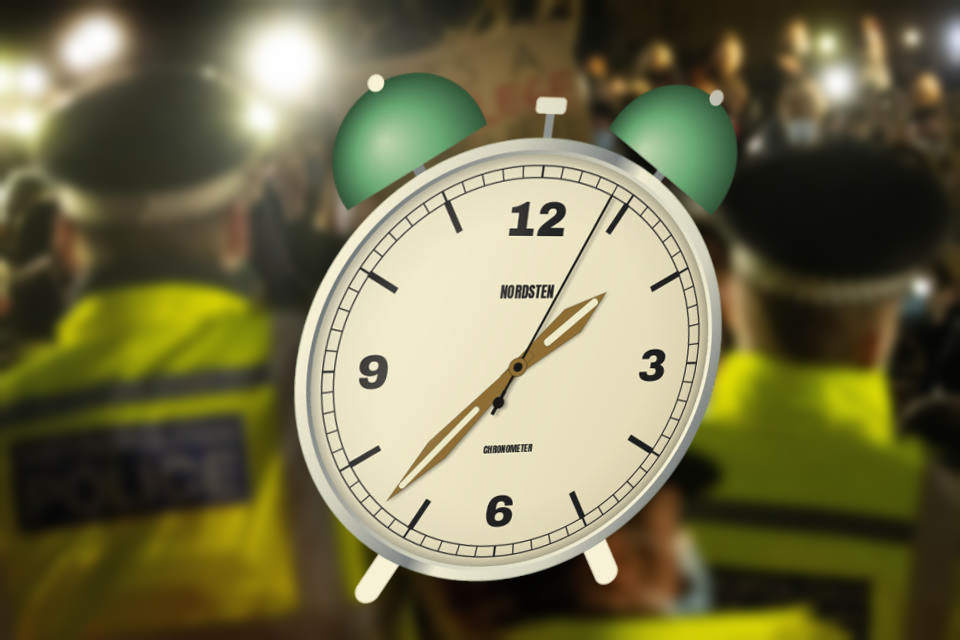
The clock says 1.37.04
